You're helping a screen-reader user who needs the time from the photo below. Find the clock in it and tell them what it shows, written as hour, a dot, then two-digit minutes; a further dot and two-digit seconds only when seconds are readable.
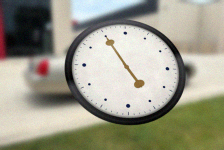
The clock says 4.55
